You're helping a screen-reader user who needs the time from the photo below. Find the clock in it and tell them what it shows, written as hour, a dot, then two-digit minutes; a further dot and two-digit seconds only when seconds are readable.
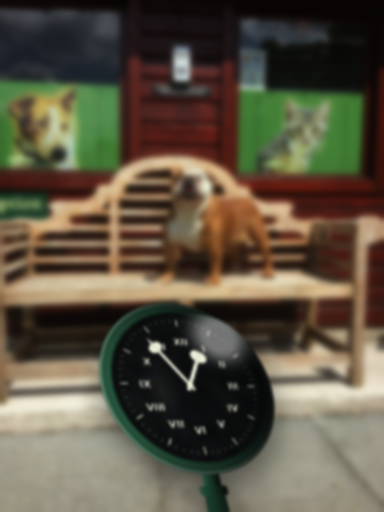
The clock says 12.54
